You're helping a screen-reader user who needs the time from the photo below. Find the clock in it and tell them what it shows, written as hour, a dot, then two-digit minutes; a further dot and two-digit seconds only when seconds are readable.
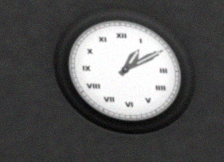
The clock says 1.10
